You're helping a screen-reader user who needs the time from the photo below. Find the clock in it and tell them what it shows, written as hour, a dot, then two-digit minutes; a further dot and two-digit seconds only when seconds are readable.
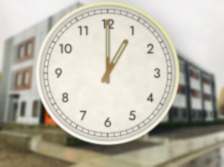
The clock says 1.00
